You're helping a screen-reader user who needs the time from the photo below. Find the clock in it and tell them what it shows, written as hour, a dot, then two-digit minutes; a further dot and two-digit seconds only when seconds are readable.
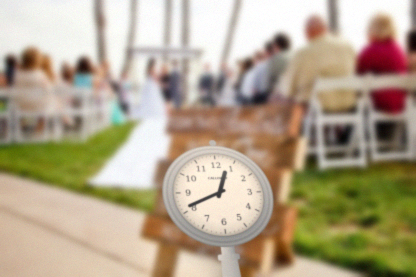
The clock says 12.41
